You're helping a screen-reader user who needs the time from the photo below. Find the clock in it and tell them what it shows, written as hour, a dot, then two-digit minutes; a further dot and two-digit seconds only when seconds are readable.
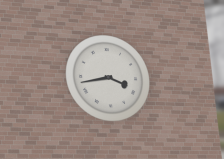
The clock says 3.43
